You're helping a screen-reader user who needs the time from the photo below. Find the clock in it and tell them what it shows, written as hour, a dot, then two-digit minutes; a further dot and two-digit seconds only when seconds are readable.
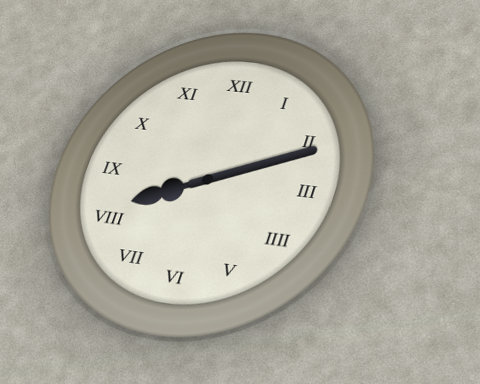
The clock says 8.11
